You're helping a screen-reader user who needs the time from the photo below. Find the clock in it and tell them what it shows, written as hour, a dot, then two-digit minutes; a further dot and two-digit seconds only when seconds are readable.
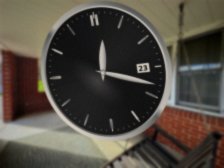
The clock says 12.18
